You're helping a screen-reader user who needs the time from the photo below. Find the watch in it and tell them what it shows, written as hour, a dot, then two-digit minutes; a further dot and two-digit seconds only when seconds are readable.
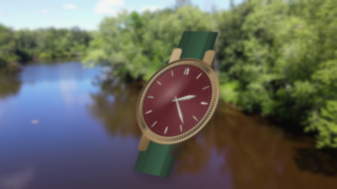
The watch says 2.24
